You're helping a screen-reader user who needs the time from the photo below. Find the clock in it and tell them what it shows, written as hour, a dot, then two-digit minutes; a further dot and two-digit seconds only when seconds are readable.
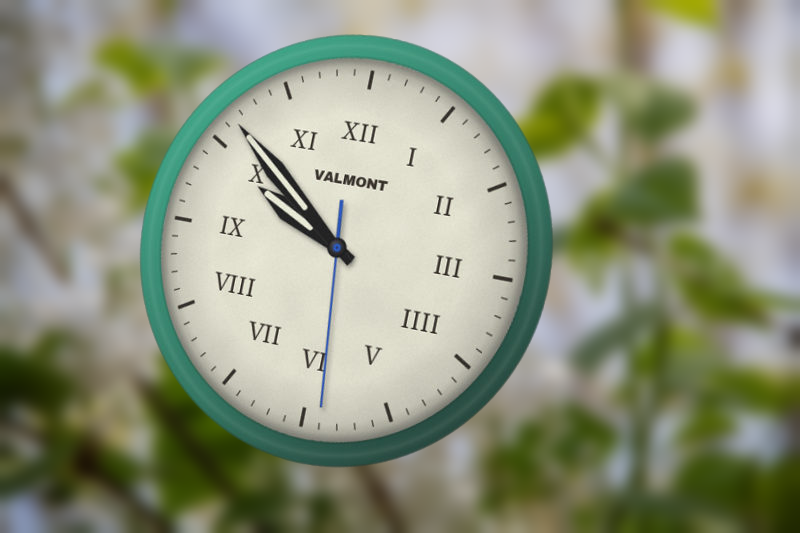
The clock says 9.51.29
